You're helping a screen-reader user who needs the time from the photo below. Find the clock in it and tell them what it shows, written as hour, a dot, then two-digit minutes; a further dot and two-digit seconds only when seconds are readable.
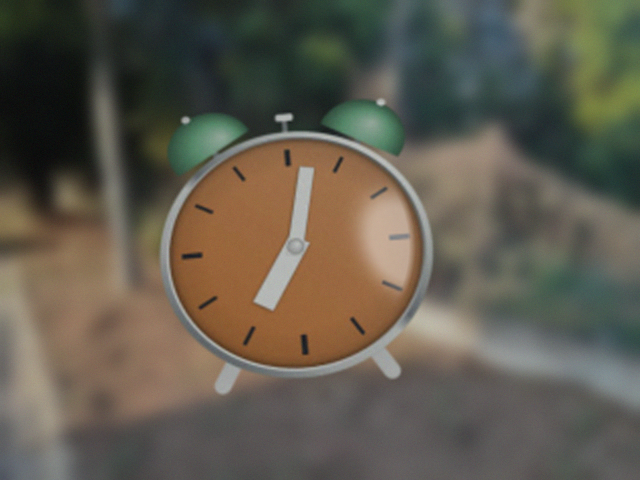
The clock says 7.02
